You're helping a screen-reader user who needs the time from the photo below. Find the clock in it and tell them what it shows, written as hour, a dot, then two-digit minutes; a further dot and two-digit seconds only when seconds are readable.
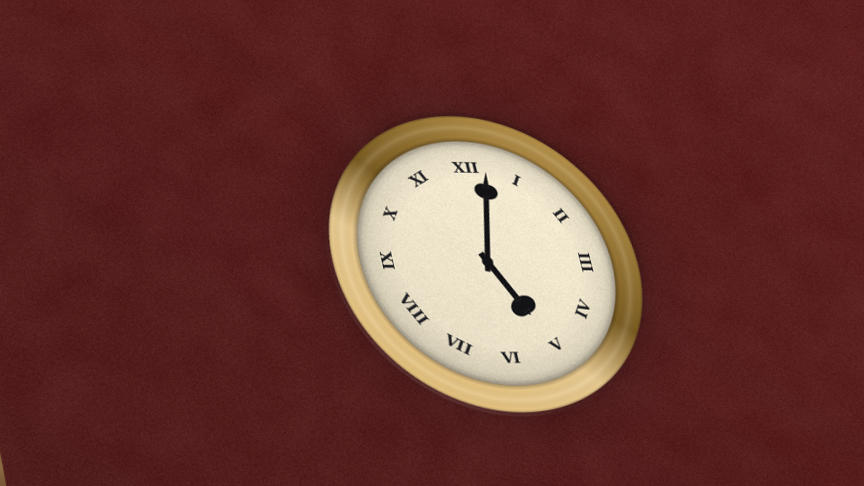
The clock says 5.02
